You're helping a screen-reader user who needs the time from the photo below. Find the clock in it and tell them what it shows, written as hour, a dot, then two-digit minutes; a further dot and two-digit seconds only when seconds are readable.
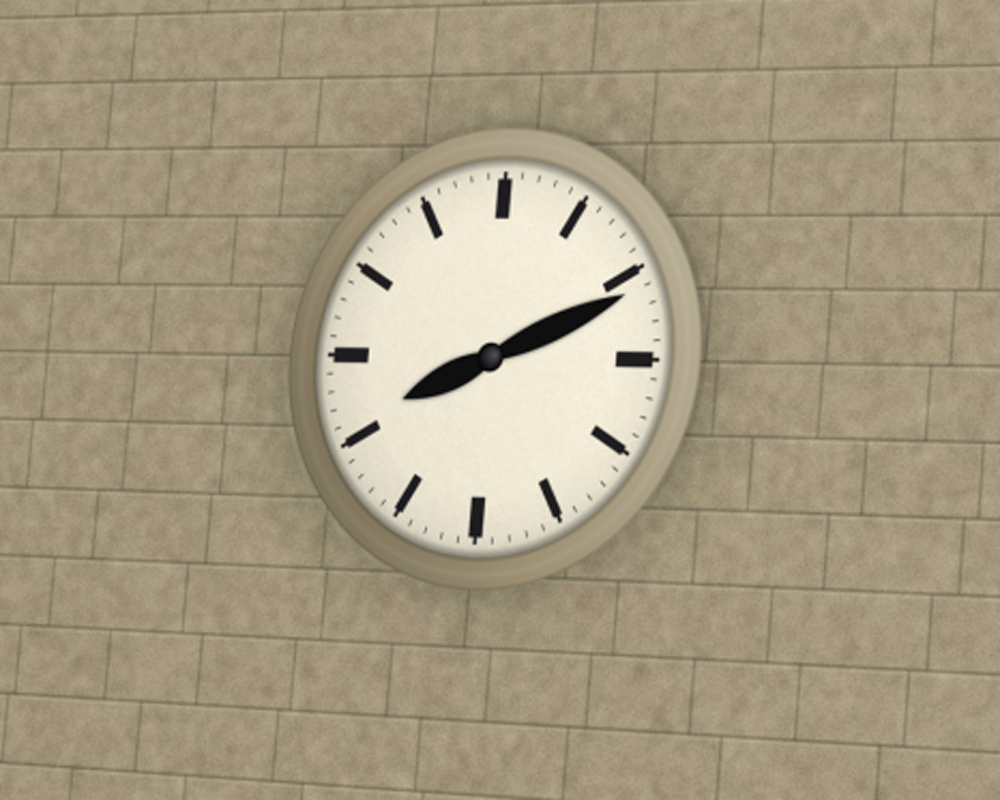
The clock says 8.11
